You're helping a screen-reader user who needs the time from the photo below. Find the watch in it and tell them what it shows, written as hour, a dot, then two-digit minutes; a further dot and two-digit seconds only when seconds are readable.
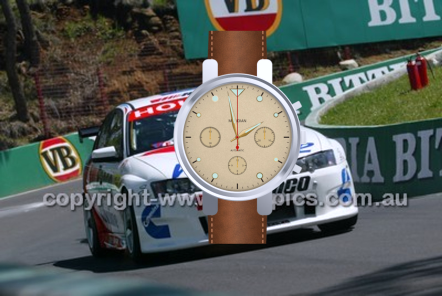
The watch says 1.58
